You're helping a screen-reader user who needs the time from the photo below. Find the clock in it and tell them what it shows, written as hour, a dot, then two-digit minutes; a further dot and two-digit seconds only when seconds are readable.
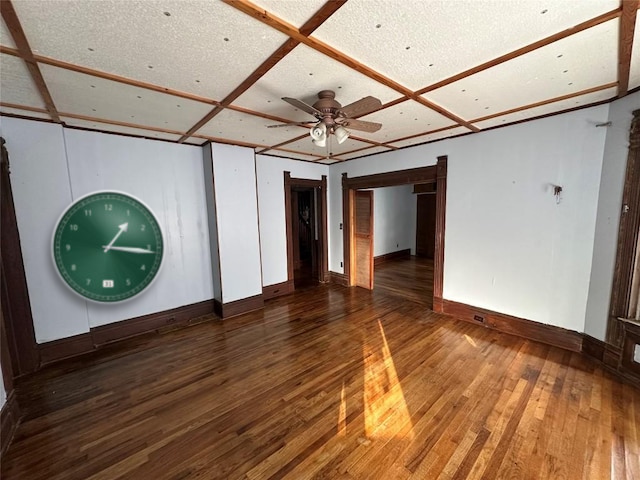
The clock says 1.16
